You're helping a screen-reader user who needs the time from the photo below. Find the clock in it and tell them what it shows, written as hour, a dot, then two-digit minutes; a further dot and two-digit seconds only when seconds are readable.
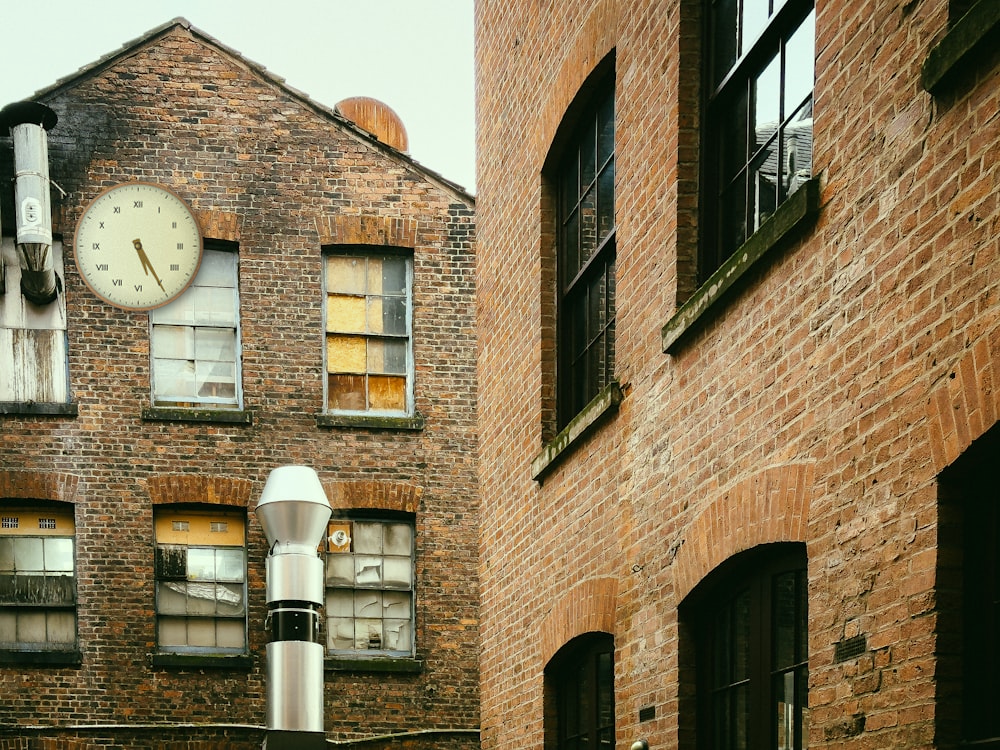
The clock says 5.25
